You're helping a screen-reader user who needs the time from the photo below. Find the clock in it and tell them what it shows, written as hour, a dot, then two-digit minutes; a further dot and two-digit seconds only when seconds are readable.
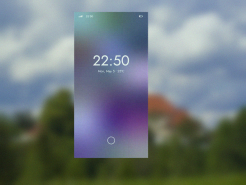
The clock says 22.50
